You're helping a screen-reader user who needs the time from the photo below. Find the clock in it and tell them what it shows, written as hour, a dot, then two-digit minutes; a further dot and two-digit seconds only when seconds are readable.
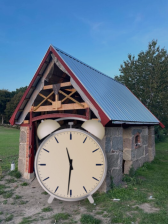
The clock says 11.31
